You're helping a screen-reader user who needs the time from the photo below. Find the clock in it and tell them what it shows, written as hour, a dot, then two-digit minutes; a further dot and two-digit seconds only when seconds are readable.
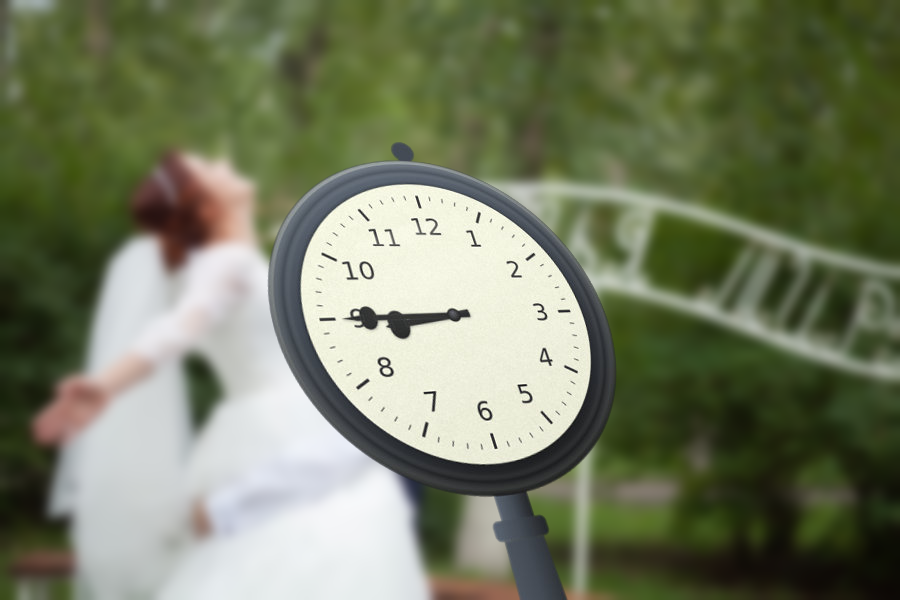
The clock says 8.45
